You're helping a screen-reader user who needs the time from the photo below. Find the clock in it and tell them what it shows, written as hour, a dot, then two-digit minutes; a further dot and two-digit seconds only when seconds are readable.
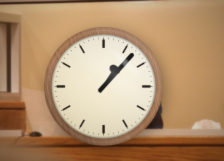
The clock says 1.07
